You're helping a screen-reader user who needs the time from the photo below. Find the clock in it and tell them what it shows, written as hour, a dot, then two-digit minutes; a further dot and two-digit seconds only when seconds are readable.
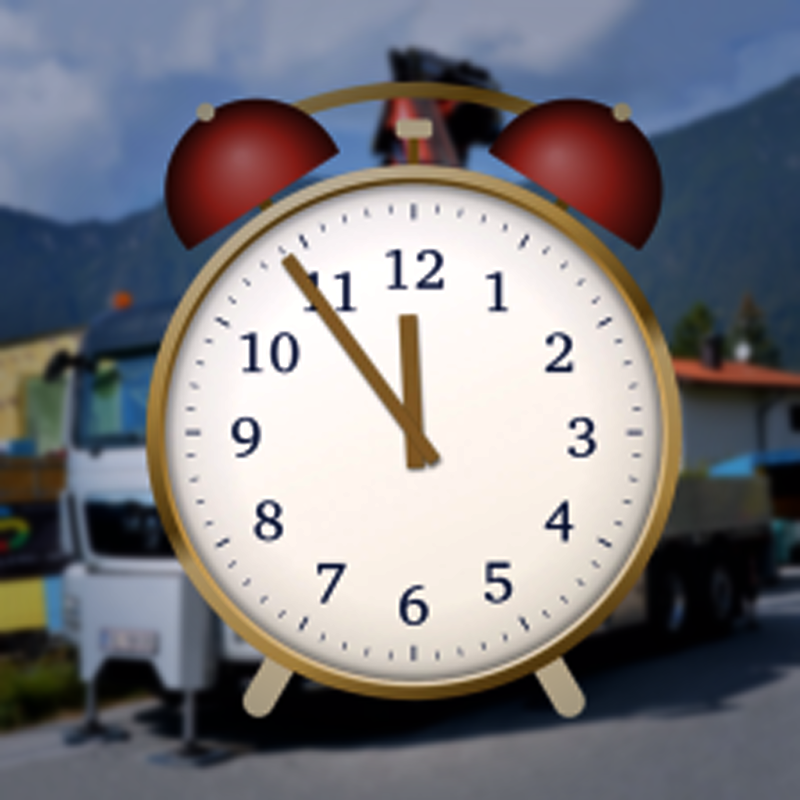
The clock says 11.54
